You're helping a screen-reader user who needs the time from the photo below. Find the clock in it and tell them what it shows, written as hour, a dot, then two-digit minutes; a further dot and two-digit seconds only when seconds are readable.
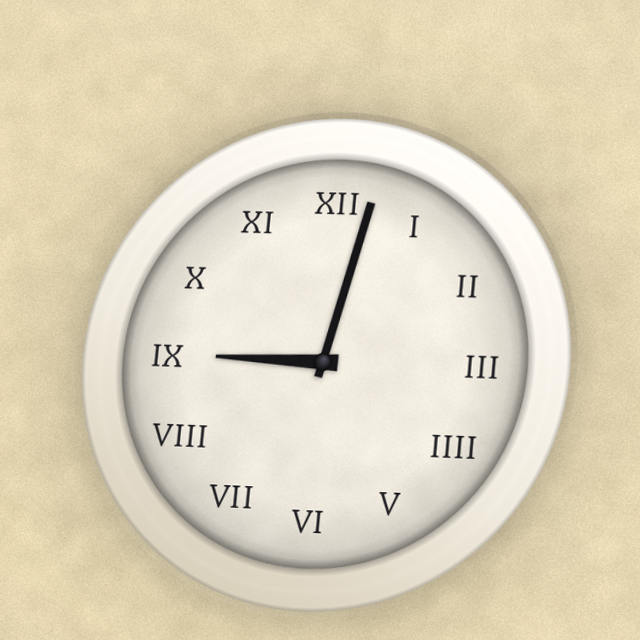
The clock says 9.02
